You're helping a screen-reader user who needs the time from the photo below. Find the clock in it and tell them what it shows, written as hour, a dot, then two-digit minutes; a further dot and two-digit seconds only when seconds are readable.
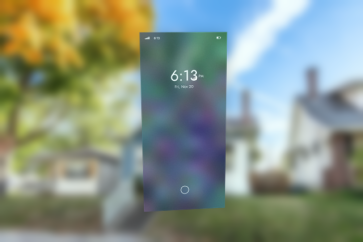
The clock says 6.13
